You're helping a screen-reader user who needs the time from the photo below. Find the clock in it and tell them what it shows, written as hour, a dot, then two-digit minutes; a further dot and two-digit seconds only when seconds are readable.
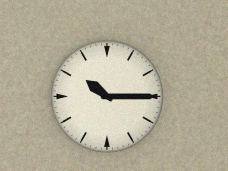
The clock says 10.15
